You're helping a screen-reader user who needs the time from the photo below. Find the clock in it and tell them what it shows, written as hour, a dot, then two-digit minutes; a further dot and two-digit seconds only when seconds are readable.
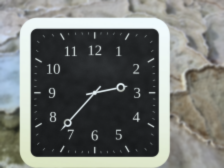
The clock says 2.37
